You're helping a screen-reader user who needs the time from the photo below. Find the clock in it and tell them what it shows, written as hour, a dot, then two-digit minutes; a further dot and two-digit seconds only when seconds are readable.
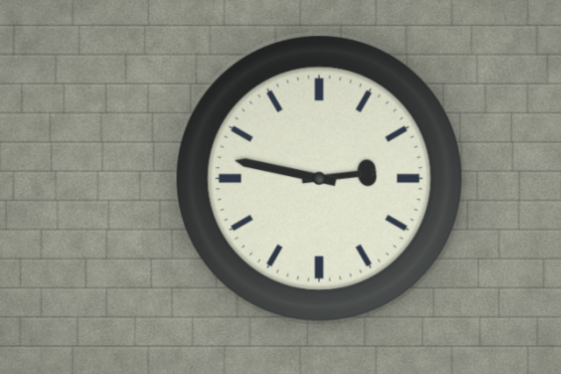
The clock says 2.47
